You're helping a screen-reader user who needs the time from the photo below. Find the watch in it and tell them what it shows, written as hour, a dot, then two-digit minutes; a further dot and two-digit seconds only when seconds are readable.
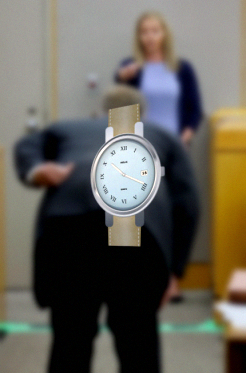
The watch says 10.19
